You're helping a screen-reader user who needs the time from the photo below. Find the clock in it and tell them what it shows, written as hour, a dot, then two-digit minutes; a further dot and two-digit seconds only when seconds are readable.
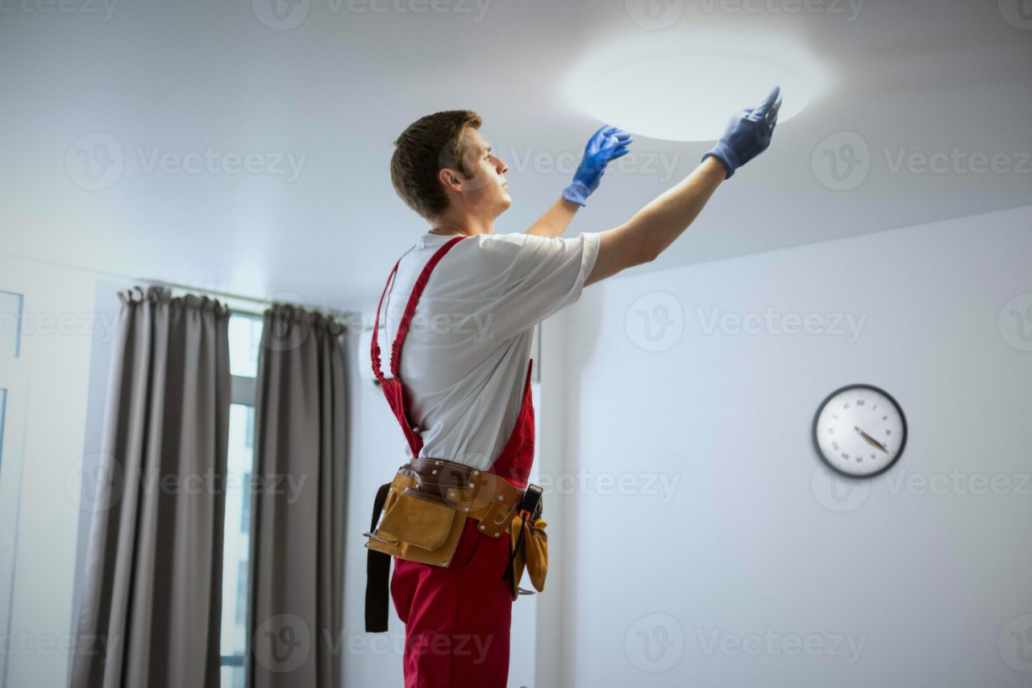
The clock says 4.21
